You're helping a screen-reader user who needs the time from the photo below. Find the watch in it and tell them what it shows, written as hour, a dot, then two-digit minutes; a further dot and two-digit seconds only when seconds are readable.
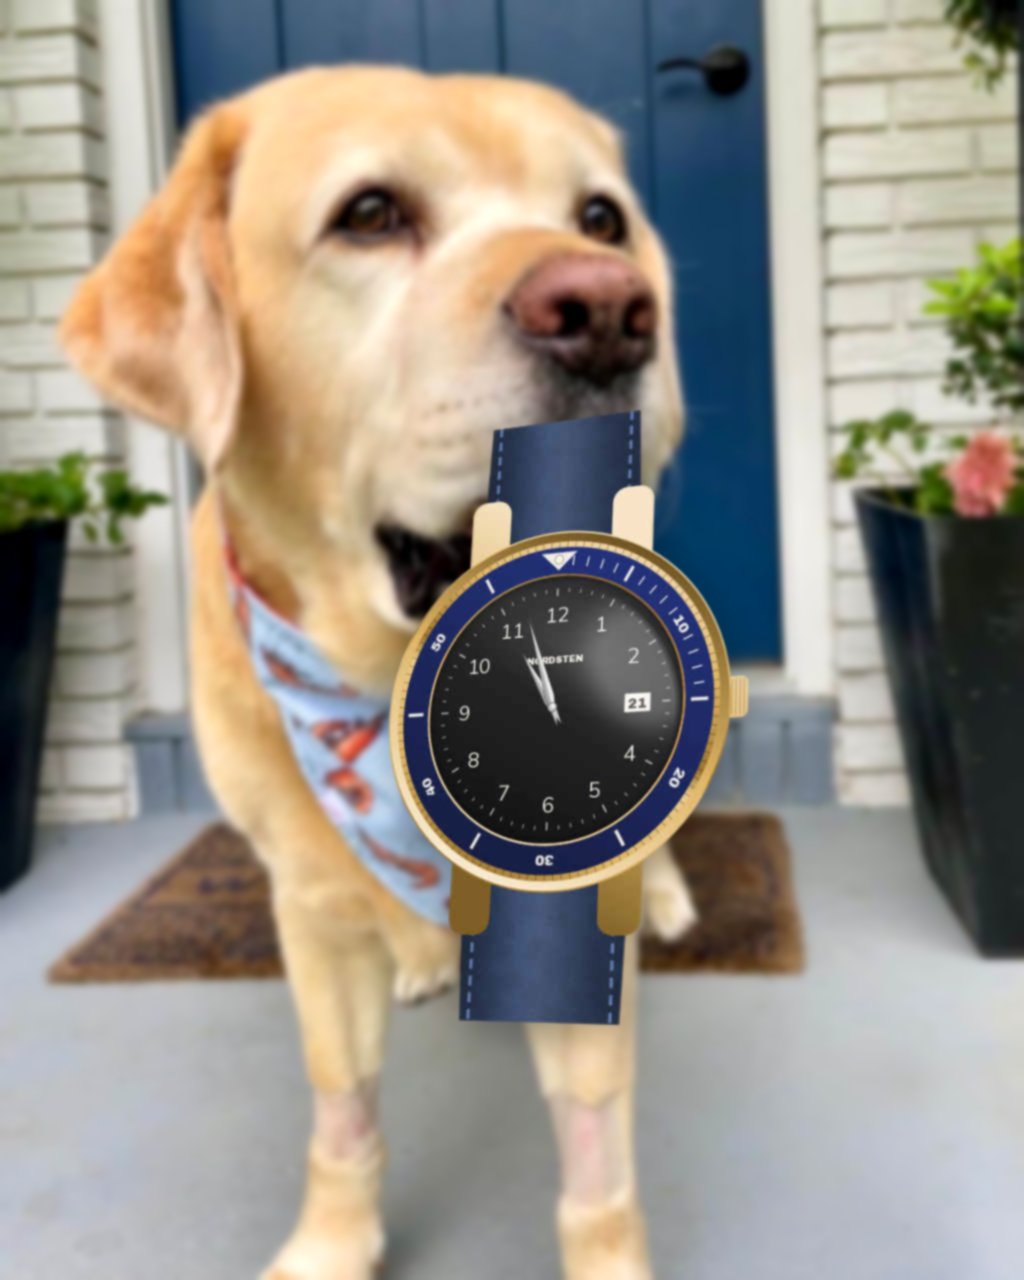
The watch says 10.57
